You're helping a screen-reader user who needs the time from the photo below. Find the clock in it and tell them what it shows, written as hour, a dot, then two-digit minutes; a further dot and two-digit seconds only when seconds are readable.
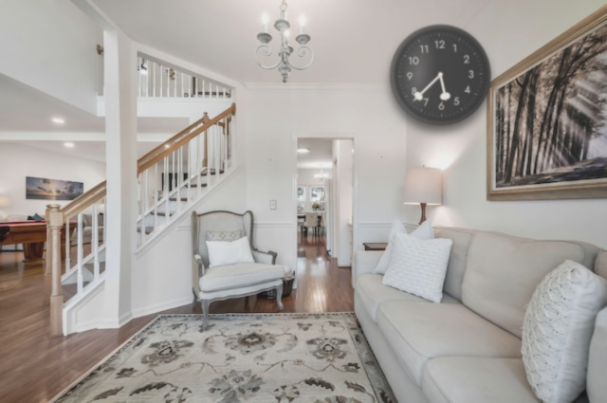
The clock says 5.38
